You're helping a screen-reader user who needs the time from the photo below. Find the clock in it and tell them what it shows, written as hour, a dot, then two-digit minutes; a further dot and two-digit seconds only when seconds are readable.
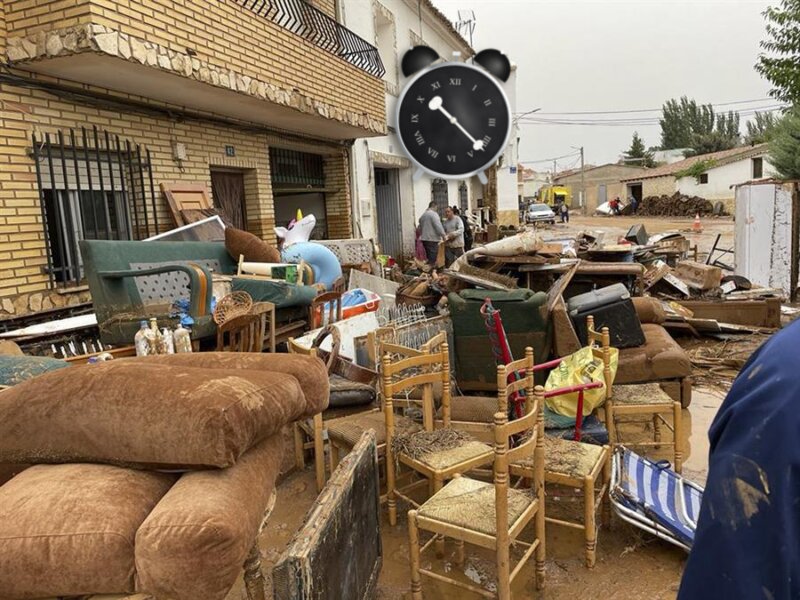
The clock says 10.22
